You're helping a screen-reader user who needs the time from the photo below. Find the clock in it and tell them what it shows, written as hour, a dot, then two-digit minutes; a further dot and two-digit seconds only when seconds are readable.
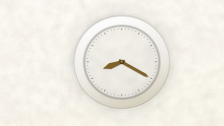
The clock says 8.20
